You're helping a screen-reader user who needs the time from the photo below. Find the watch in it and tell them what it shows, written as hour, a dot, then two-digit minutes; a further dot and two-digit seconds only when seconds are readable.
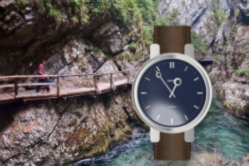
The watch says 12.54
